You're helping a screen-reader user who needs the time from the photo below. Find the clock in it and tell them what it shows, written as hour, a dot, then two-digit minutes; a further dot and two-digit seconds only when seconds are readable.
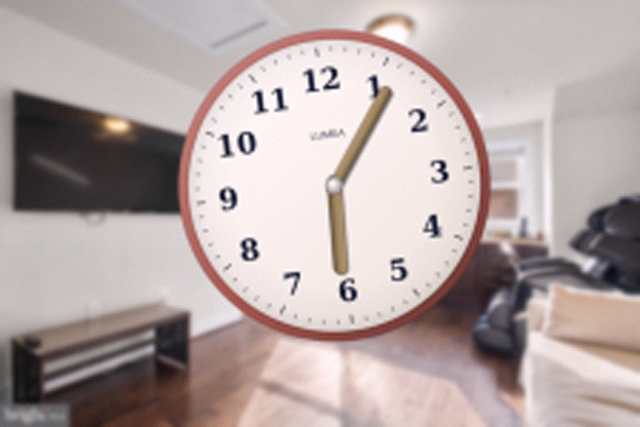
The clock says 6.06
